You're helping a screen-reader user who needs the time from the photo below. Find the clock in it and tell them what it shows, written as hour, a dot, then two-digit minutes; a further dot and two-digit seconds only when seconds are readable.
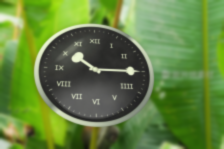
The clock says 10.15
